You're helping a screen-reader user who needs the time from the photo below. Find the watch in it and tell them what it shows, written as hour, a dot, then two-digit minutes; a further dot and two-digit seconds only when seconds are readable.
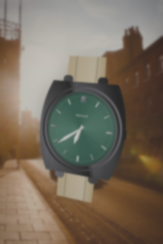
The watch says 6.39
